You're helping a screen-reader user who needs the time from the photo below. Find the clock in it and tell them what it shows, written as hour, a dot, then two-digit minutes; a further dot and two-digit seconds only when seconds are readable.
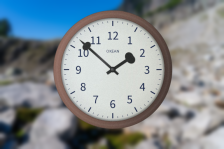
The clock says 1.52
